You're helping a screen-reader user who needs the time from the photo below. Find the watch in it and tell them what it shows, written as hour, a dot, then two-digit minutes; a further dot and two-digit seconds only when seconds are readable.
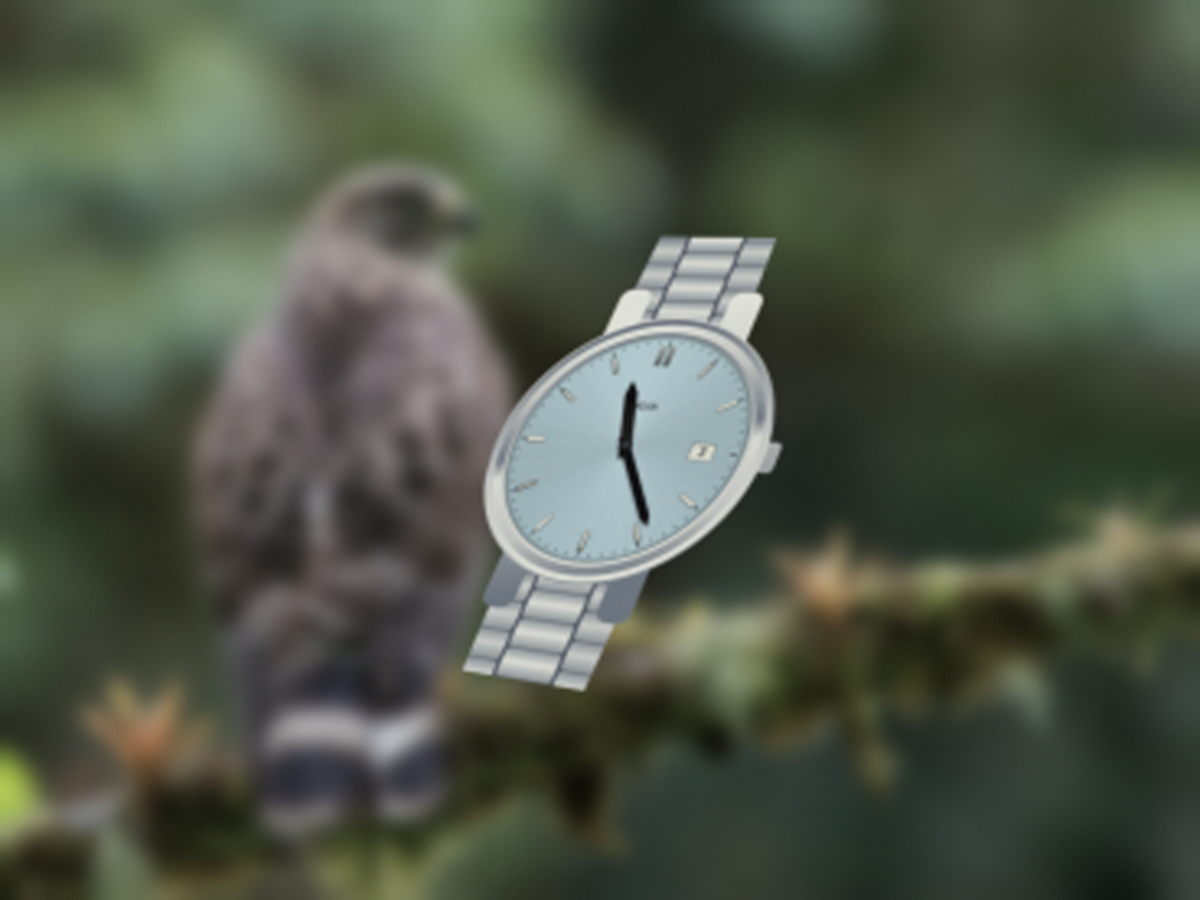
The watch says 11.24
